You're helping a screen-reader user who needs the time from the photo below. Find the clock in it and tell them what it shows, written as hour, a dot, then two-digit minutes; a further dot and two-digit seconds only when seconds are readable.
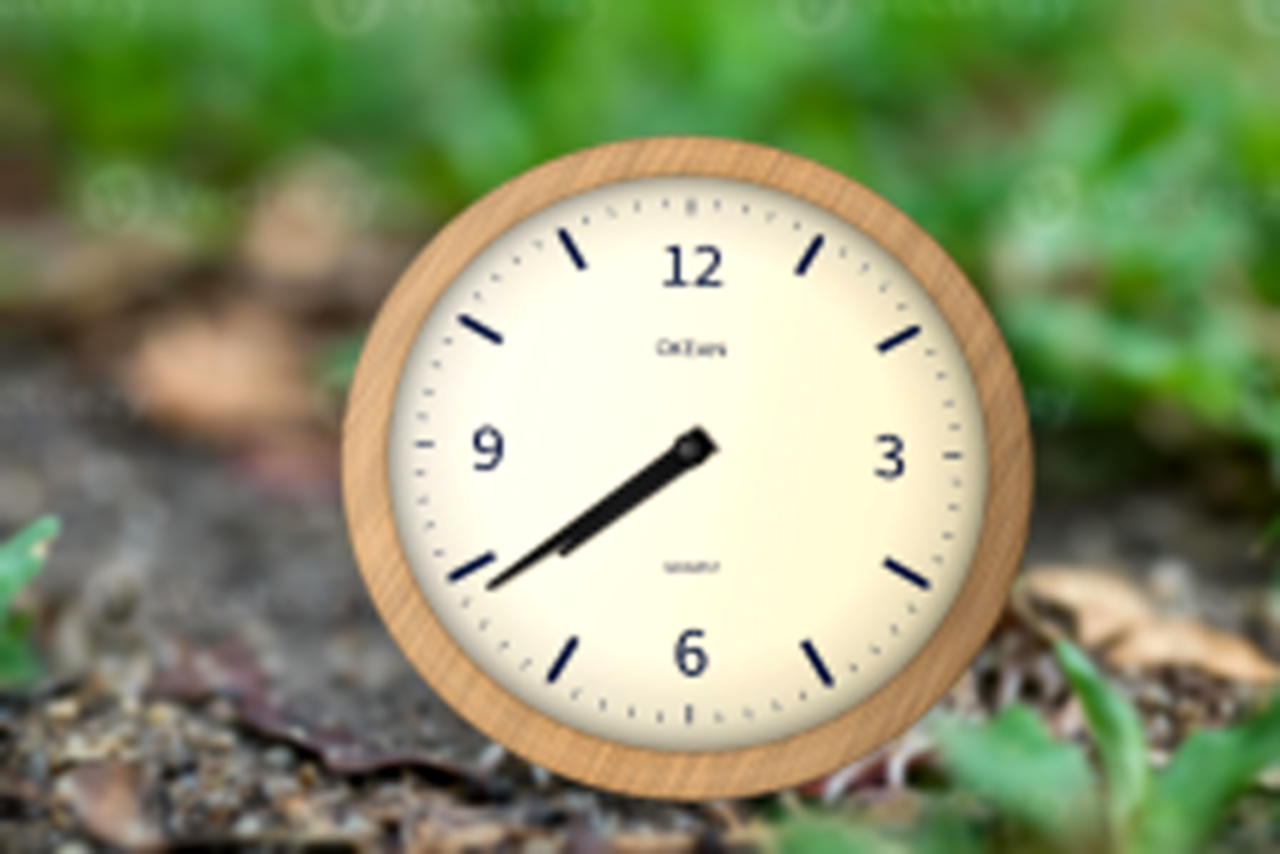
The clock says 7.39
